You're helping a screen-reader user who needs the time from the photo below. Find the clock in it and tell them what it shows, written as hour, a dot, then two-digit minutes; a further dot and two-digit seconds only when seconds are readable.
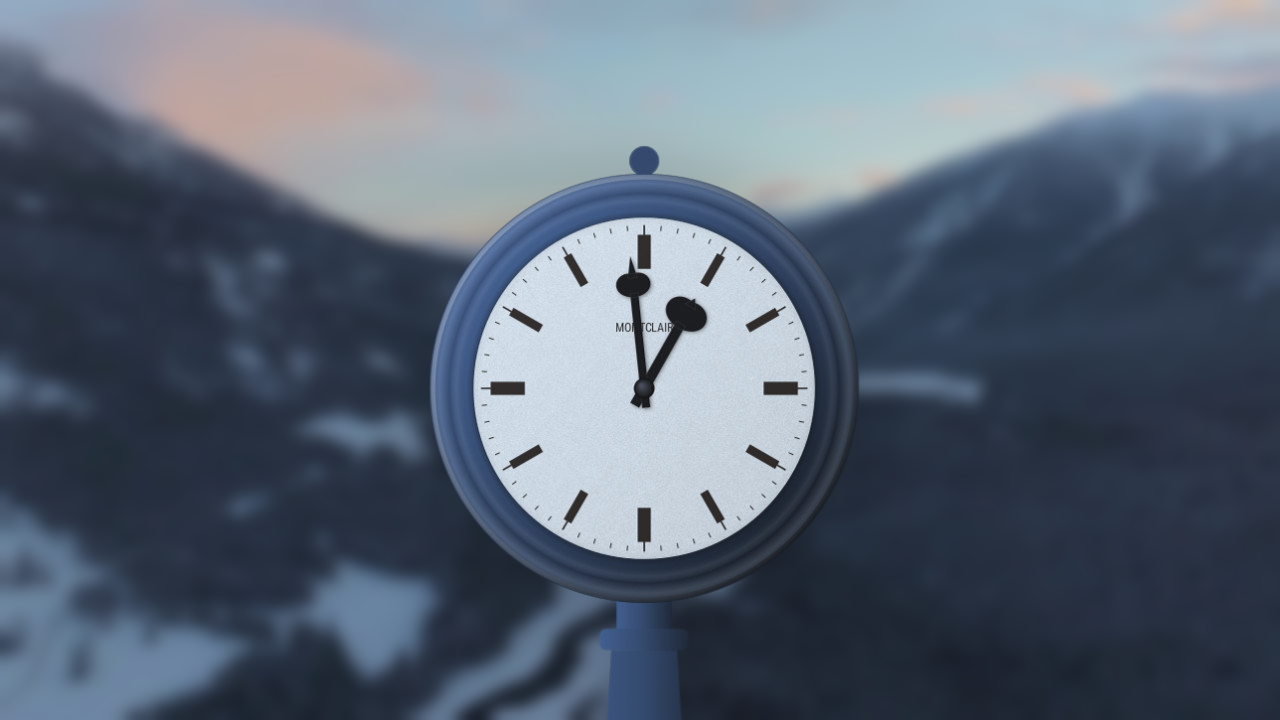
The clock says 12.59
